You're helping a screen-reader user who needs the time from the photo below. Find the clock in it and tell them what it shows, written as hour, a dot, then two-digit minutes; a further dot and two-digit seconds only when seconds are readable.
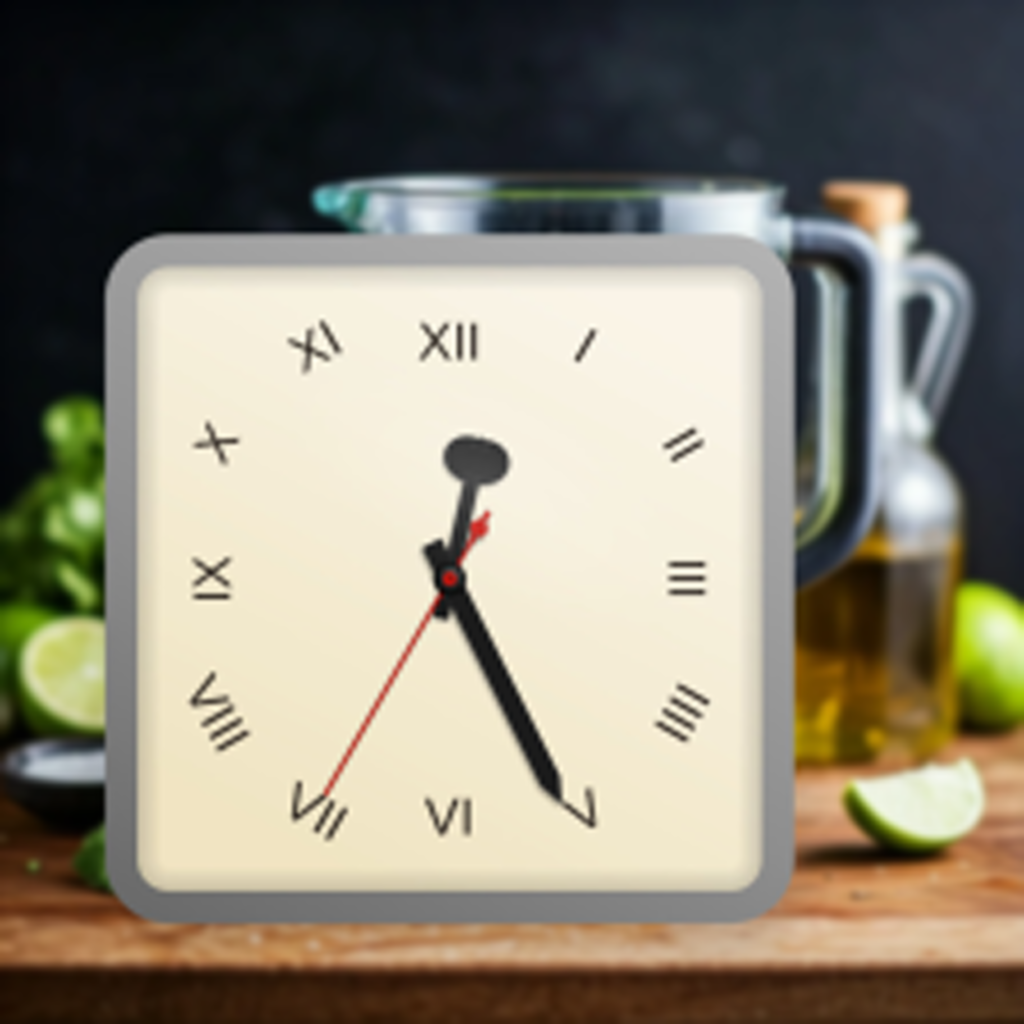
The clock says 12.25.35
